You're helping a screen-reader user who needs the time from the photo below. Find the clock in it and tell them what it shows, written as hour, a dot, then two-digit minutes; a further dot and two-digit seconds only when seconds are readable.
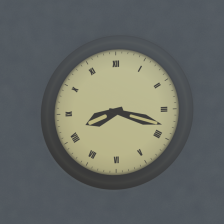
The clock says 8.18
